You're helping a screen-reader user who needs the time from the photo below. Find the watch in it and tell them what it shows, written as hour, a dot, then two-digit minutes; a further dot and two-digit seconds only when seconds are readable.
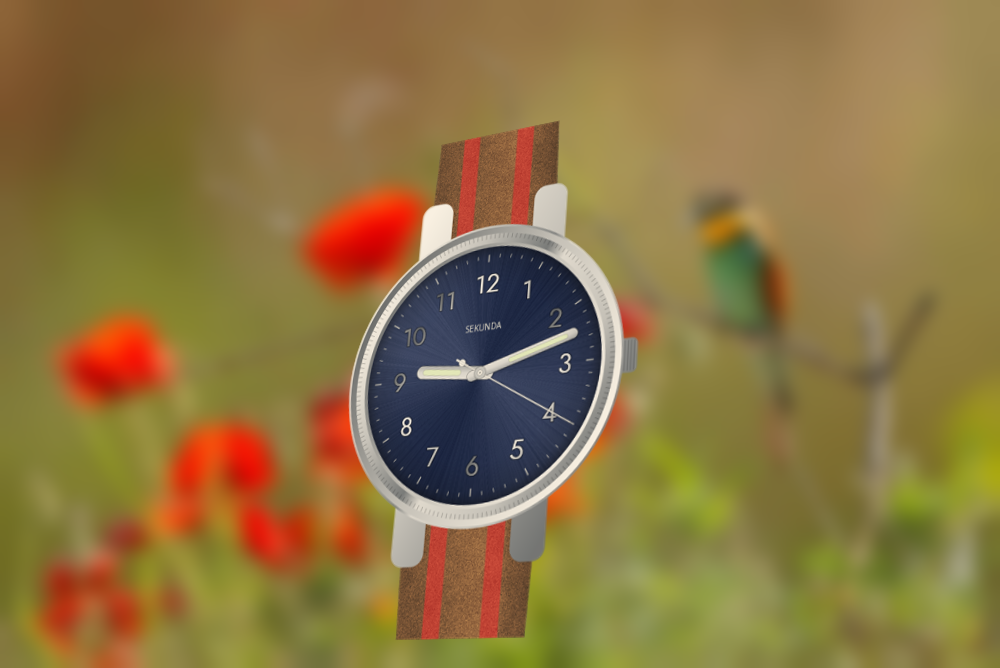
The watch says 9.12.20
